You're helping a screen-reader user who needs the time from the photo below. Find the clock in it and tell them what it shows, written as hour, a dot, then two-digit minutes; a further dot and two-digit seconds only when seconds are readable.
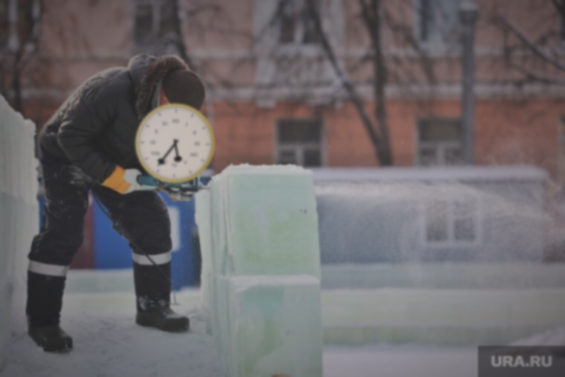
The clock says 5.36
